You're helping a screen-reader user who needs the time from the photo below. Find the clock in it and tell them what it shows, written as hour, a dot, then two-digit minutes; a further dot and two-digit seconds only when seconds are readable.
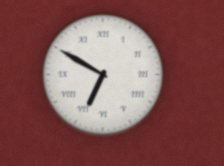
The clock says 6.50
